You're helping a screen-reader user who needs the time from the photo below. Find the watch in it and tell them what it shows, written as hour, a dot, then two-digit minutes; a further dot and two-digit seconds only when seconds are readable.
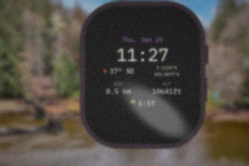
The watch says 11.27
